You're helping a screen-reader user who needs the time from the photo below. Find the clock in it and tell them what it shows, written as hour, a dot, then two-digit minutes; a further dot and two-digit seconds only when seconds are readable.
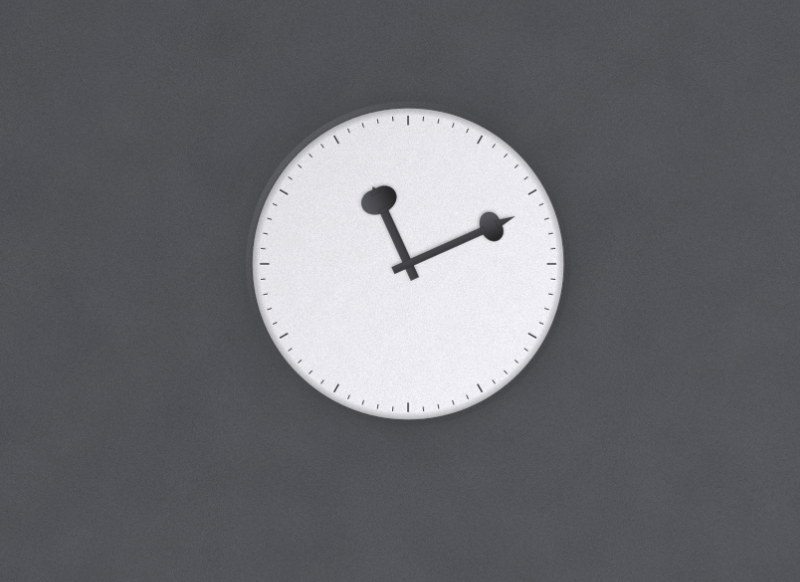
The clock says 11.11
